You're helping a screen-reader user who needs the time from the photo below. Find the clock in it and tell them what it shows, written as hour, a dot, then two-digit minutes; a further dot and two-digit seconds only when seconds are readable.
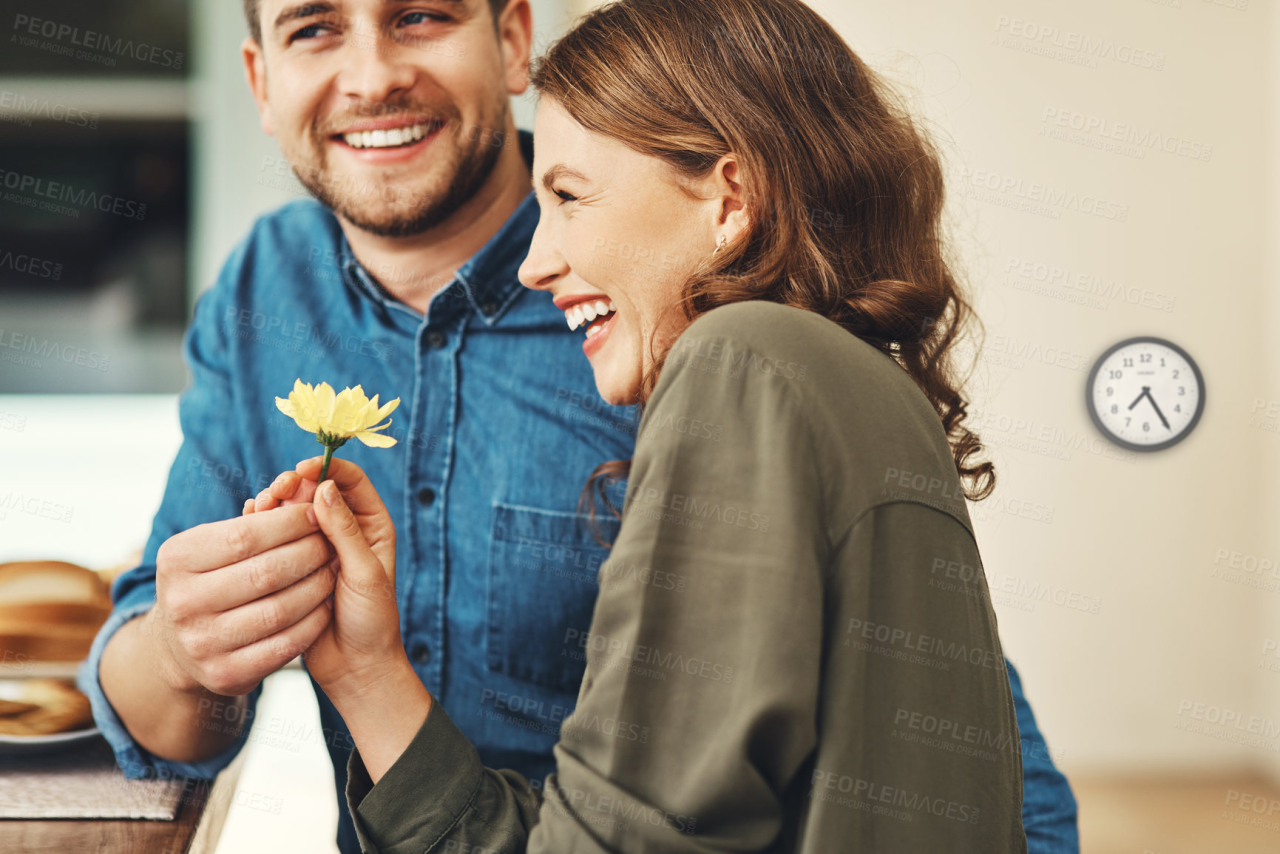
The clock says 7.25
